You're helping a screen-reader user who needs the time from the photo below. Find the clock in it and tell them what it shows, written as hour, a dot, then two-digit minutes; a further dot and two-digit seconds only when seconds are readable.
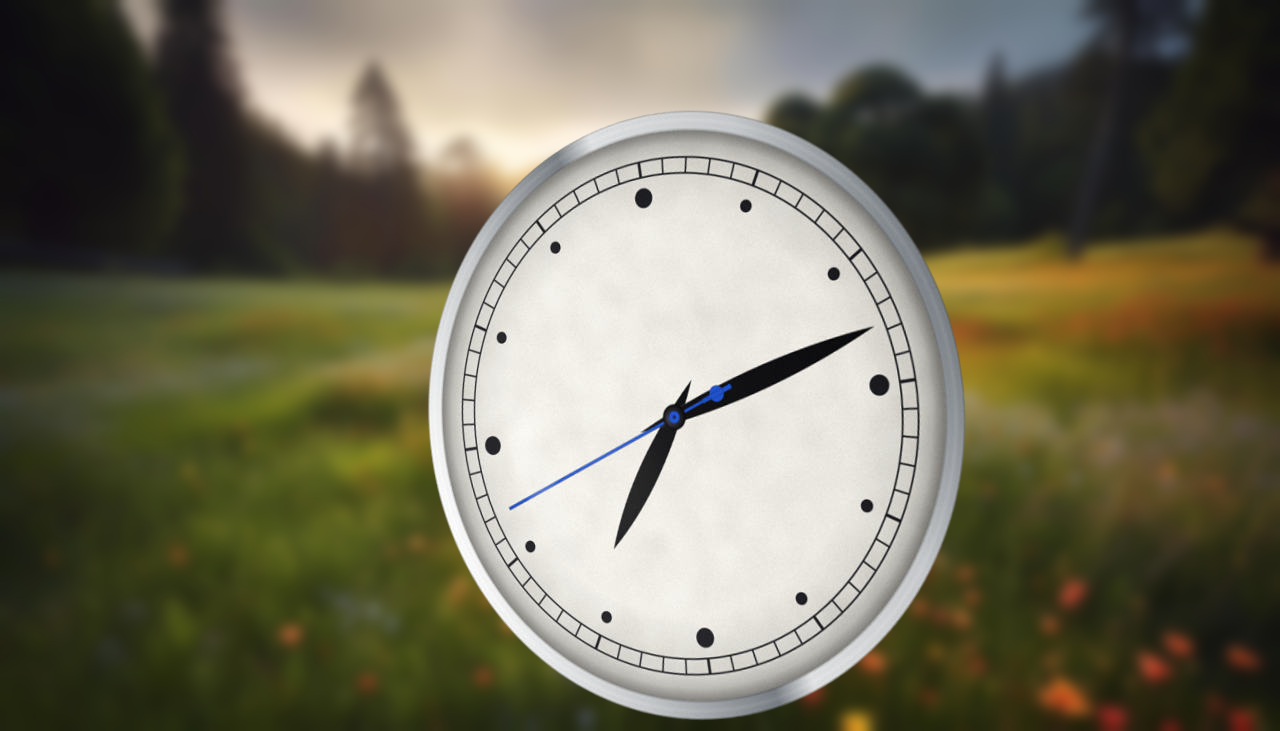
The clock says 7.12.42
